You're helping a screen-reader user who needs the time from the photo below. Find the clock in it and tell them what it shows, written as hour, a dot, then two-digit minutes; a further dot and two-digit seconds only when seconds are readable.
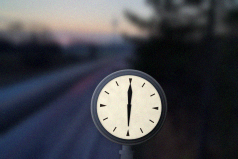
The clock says 6.00
